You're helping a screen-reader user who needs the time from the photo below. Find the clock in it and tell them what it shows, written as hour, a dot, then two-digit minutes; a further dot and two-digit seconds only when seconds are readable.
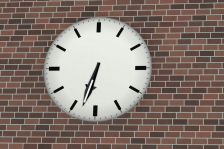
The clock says 6.33
